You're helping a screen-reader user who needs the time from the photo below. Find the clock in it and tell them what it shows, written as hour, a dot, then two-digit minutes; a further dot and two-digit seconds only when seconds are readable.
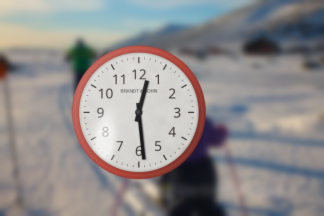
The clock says 12.29
